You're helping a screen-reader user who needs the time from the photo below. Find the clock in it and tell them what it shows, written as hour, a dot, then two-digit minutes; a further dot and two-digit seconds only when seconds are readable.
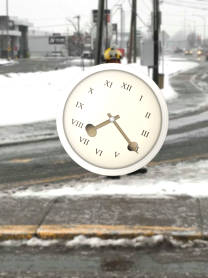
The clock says 7.20
